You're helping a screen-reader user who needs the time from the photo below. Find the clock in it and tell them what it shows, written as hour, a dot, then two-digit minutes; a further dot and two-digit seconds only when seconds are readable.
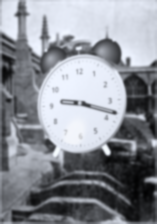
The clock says 9.18
